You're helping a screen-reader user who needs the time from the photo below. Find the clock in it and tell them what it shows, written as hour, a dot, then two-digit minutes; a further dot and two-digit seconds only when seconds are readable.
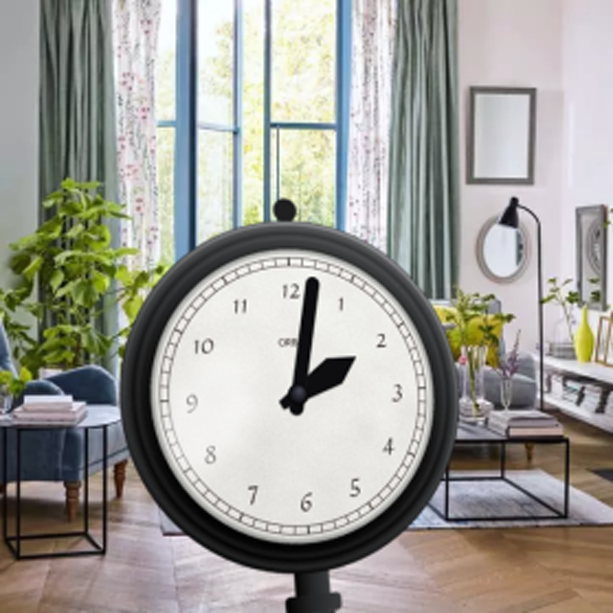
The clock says 2.02
